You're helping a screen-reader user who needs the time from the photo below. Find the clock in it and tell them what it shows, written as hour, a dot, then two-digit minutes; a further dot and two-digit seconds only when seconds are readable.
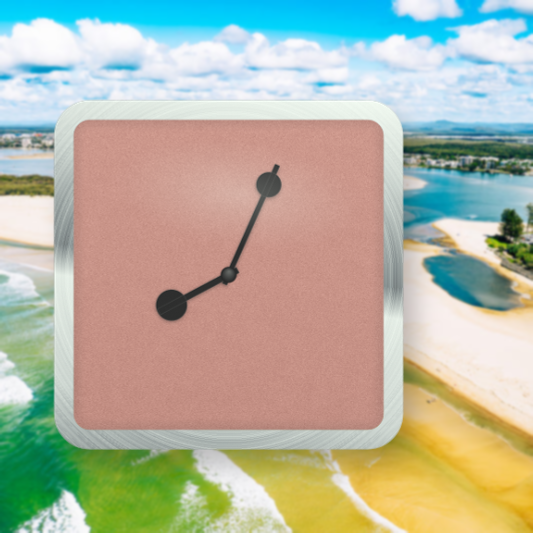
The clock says 8.04
